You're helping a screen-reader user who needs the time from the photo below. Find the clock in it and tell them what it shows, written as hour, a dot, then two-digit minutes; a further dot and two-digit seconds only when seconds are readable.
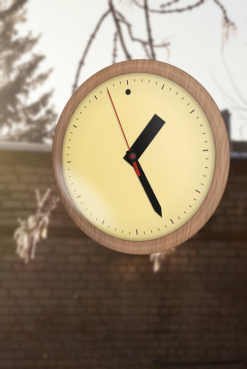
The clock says 1.25.57
